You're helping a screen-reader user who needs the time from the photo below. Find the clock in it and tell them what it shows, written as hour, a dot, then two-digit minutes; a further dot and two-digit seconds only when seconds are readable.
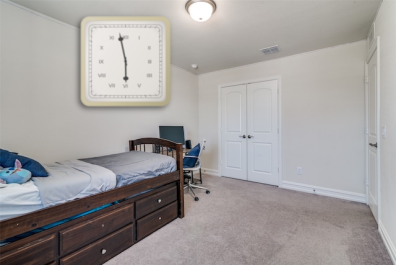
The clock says 5.58
